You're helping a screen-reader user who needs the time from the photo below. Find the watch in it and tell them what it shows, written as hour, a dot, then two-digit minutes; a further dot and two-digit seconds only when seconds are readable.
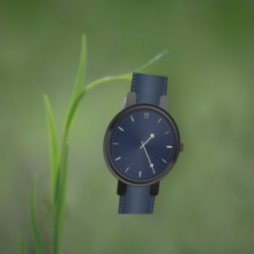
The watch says 1.25
